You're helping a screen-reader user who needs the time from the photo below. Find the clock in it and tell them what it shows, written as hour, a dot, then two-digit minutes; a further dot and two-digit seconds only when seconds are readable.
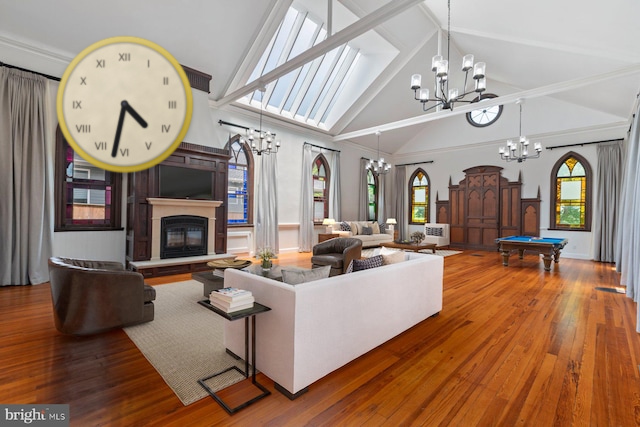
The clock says 4.32
